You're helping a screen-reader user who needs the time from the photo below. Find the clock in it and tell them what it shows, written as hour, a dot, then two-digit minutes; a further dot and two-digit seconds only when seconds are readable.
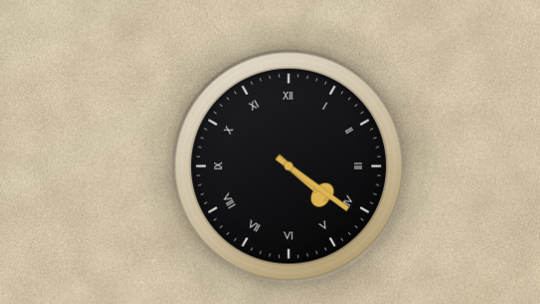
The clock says 4.21
